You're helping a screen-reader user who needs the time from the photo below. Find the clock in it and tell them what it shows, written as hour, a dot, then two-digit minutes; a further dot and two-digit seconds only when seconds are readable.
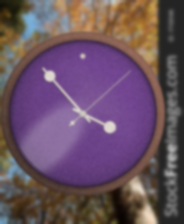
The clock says 3.53.08
